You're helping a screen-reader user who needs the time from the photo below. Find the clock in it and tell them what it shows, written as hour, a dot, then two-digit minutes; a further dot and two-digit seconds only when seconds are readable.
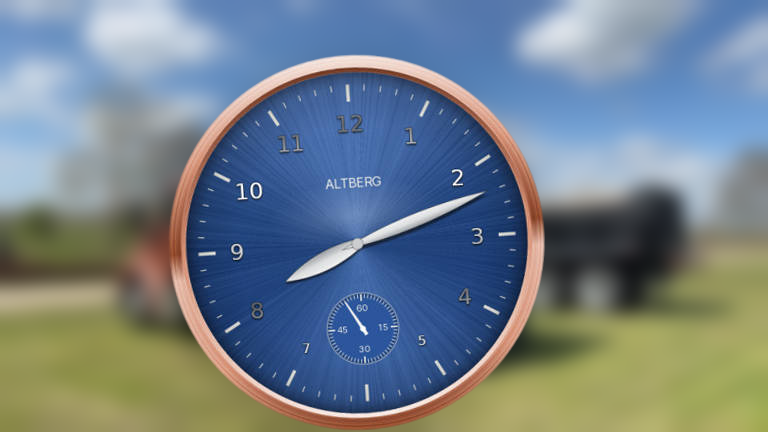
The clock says 8.11.55
